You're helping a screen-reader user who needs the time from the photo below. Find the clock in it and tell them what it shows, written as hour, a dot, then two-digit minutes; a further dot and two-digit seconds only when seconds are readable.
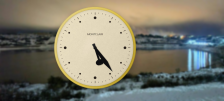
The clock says 5.24
